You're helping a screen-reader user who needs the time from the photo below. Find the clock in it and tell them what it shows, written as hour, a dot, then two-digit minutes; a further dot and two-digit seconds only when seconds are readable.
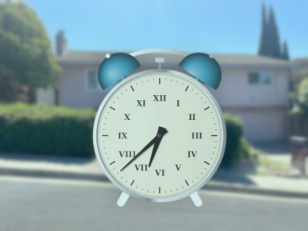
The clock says 6.38
